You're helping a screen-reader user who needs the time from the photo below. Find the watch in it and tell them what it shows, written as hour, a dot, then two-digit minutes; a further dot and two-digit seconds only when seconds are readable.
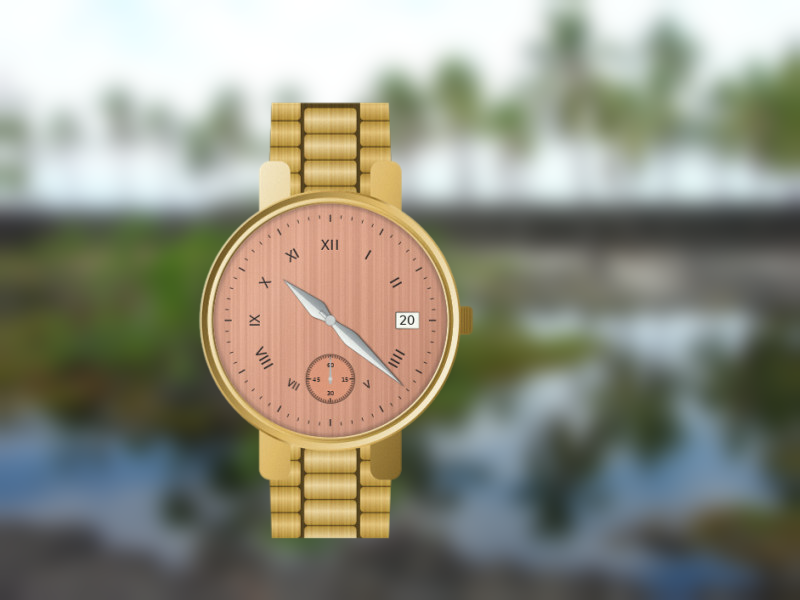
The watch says 10.22
